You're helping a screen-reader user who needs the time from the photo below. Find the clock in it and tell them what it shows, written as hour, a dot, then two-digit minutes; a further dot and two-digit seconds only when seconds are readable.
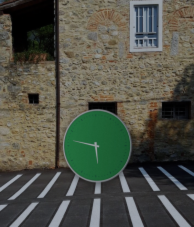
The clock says 5.47
